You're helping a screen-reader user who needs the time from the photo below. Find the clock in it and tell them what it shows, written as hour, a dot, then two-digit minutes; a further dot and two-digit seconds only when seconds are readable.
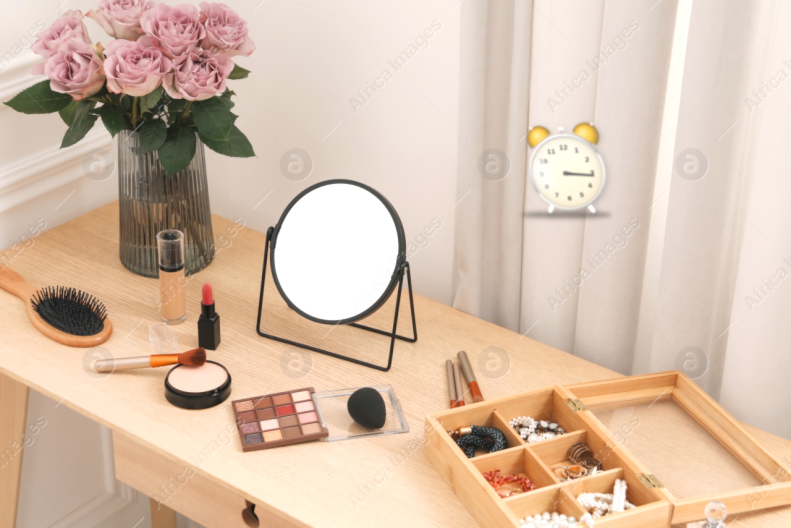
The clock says 3.16
